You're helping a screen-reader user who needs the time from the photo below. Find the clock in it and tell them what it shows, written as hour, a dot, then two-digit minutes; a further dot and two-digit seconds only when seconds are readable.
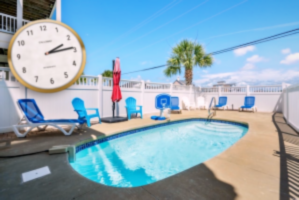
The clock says 2.14
